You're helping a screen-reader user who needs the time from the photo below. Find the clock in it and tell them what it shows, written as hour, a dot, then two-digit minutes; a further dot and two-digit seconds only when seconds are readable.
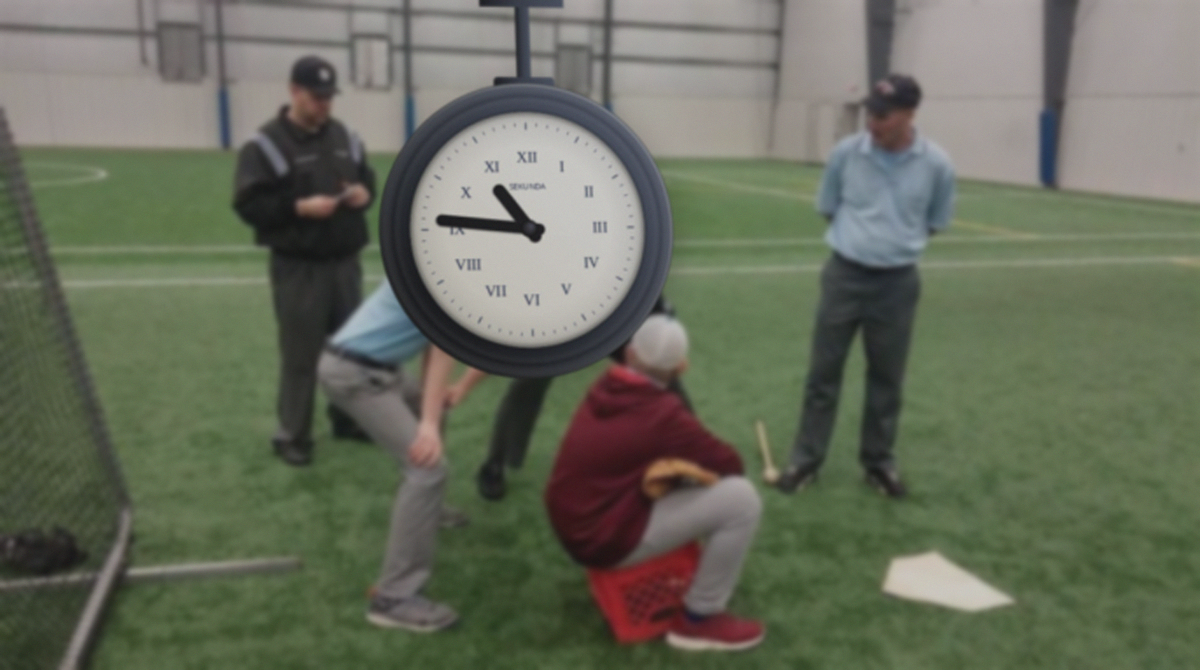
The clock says 10.46
